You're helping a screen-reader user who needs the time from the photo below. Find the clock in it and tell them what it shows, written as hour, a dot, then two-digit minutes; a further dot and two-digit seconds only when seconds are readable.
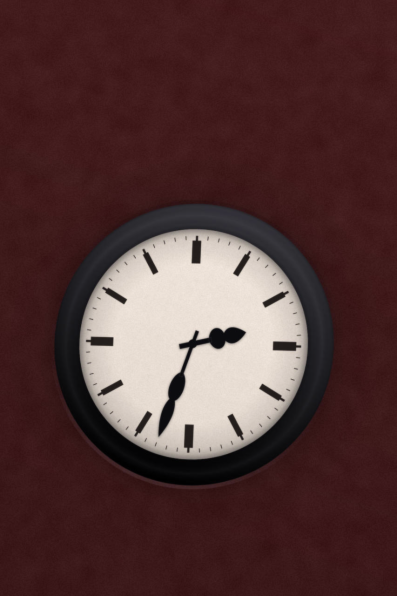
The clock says 2.33
